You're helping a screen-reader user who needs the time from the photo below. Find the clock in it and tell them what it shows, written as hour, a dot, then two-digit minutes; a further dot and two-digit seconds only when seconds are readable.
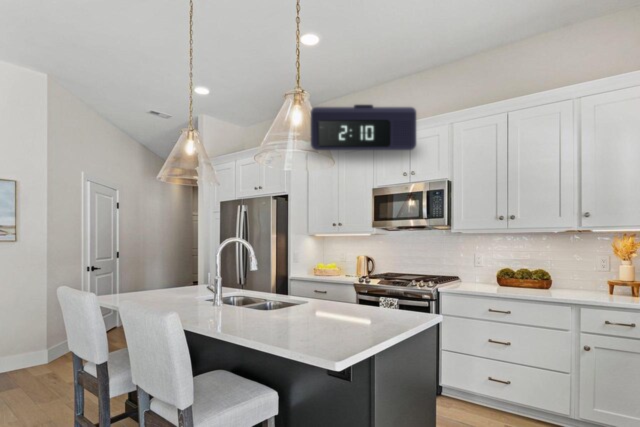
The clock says 2.10
